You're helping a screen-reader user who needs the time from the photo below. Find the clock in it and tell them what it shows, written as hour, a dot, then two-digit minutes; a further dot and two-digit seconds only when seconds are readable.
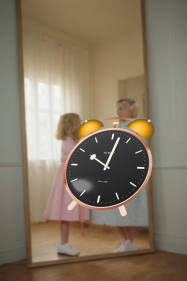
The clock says 10.02
